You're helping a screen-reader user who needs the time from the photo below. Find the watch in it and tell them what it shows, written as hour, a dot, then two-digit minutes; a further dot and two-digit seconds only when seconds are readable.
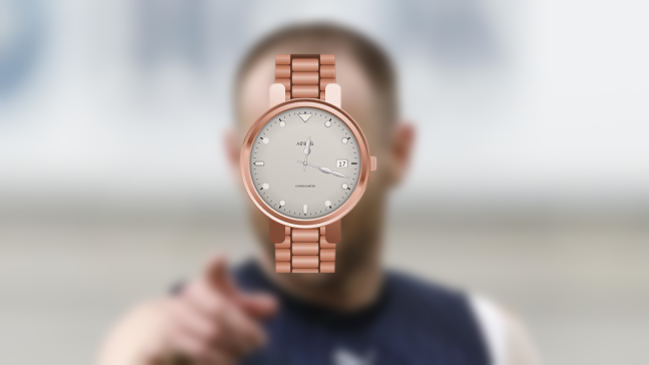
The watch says 12.18
